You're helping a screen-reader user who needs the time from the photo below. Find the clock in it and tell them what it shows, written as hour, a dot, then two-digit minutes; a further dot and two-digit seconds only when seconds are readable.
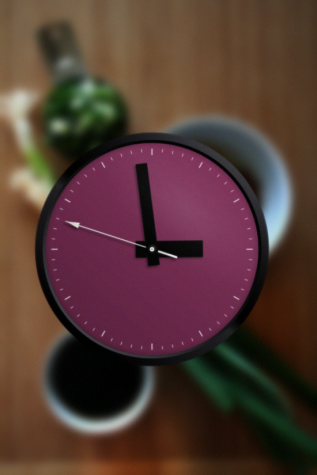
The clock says 2.58.48
